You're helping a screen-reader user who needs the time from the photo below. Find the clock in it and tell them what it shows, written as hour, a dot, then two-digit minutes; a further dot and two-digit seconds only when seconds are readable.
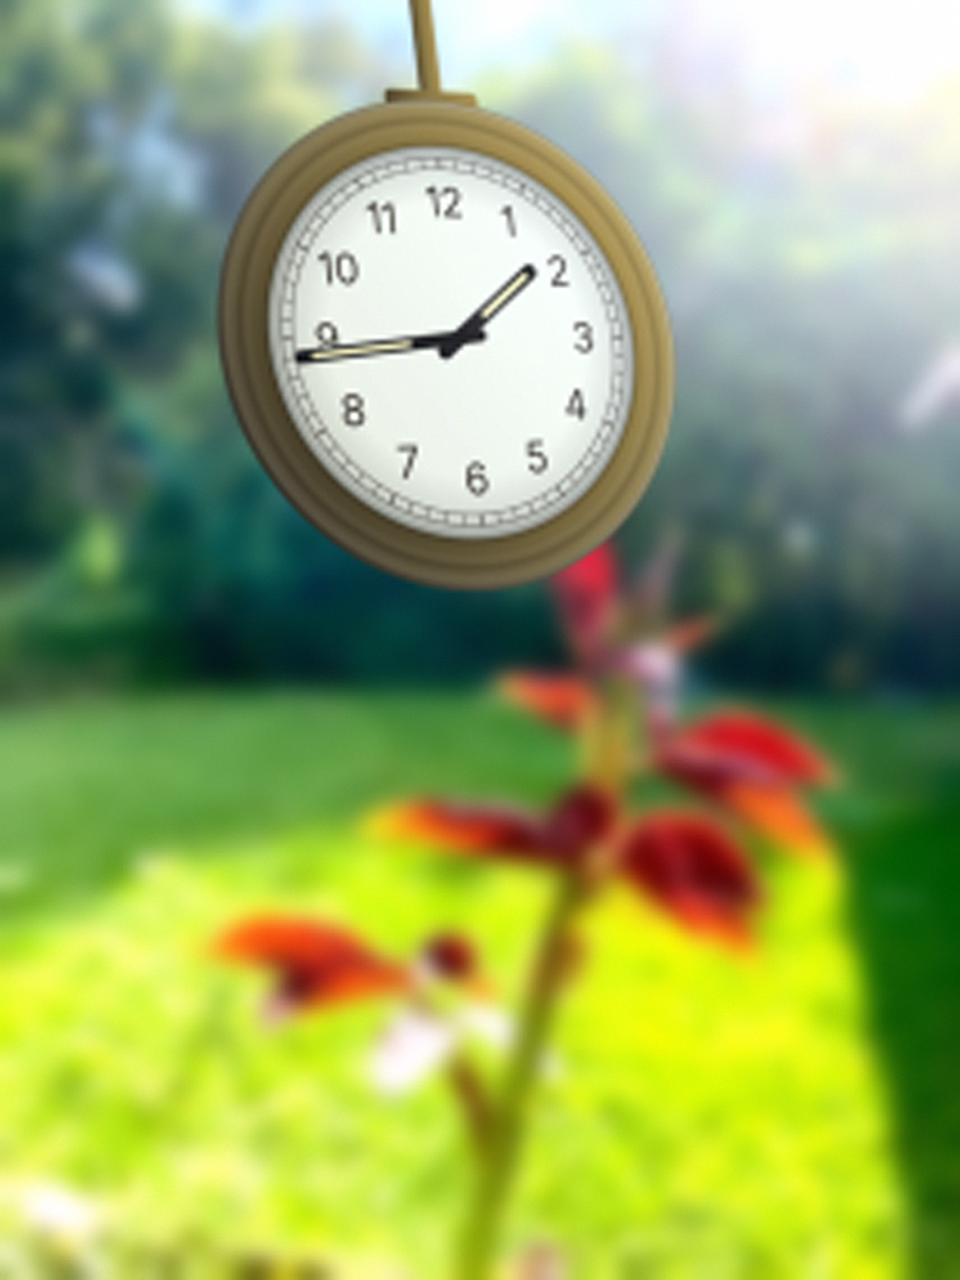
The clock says 1.44
